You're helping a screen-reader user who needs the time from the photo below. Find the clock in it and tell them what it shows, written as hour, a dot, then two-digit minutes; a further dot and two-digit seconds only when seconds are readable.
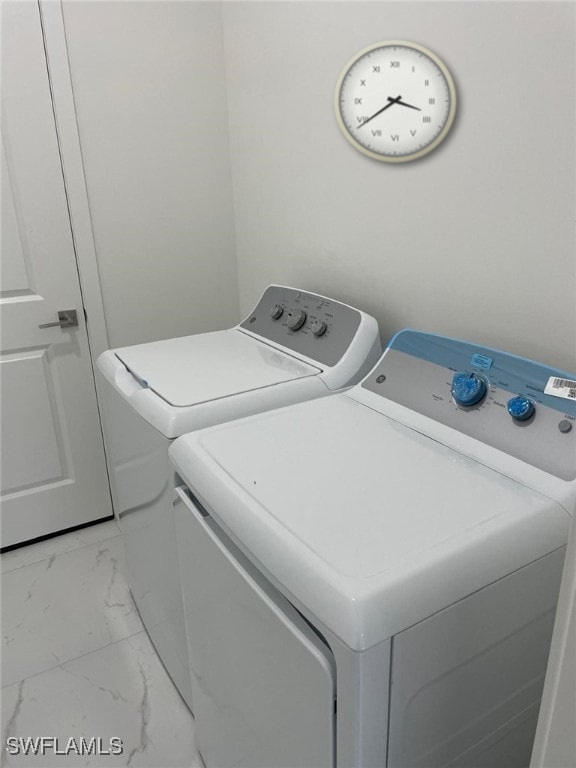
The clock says 3.39
